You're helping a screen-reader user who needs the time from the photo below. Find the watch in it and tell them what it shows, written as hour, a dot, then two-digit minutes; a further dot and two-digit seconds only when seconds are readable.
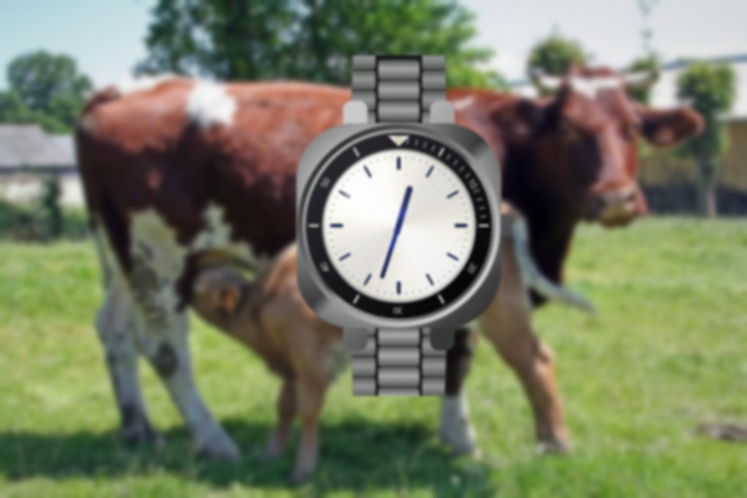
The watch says 12.33
